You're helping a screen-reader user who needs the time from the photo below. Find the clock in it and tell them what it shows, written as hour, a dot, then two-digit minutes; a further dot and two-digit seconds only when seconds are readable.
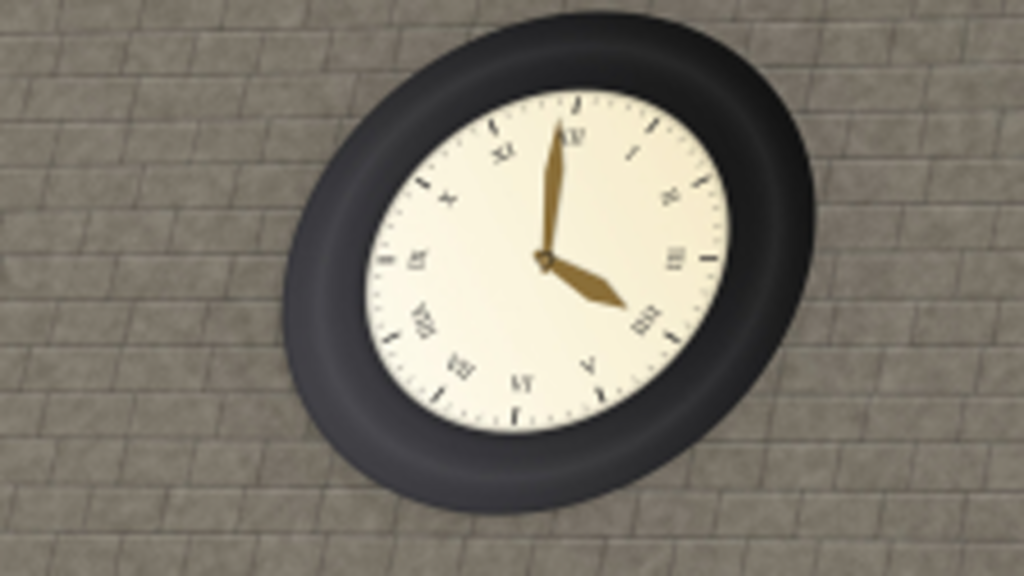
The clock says 3.59
